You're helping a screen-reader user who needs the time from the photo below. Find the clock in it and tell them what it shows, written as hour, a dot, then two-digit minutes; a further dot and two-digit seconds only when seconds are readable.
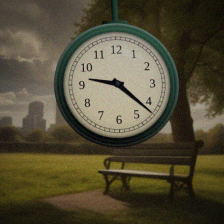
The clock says 9.22
